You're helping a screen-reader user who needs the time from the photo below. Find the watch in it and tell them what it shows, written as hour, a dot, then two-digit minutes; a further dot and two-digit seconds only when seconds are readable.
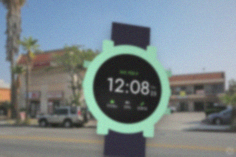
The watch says 12.08
